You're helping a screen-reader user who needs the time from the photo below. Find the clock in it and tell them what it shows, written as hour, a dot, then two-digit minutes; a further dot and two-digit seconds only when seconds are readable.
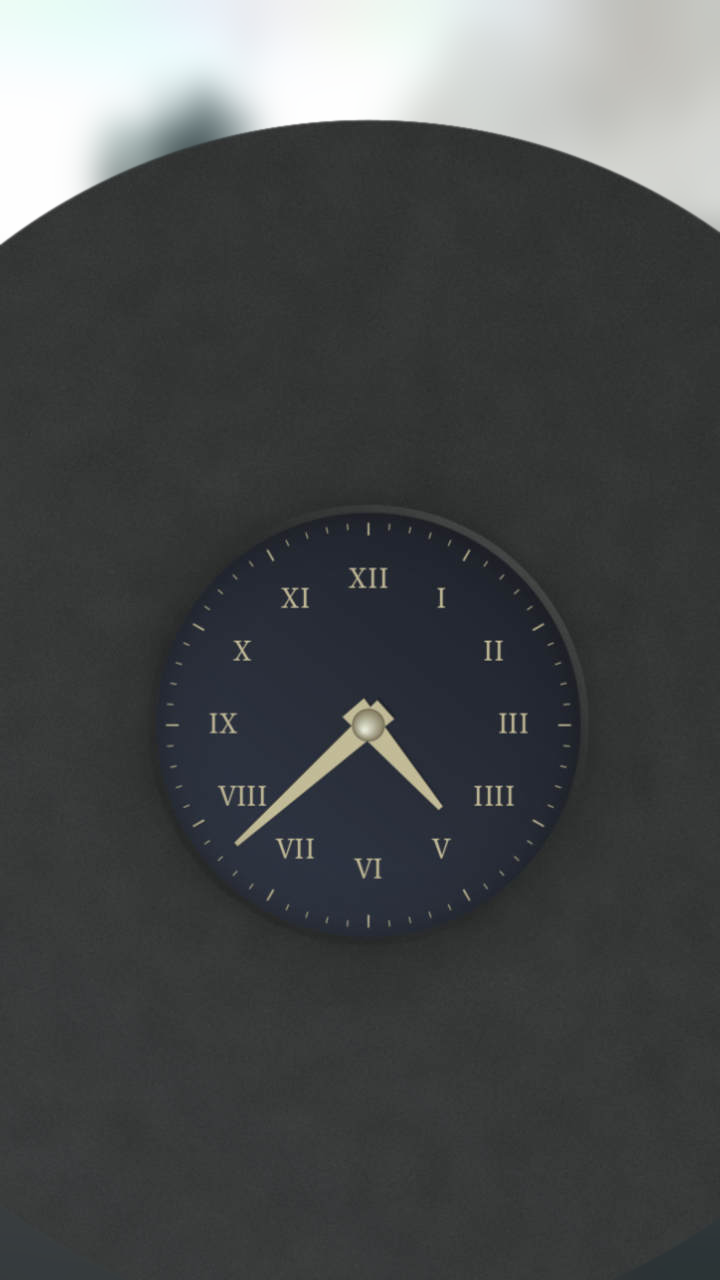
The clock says 4.38
